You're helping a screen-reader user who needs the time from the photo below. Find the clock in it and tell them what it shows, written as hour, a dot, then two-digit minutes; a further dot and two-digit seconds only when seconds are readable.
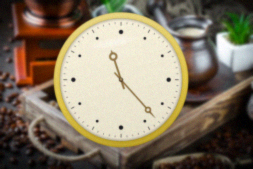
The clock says 11.23
